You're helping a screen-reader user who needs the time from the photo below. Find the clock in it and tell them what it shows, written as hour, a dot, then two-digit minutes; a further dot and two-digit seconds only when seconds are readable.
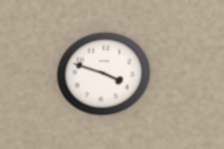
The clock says 3.48
